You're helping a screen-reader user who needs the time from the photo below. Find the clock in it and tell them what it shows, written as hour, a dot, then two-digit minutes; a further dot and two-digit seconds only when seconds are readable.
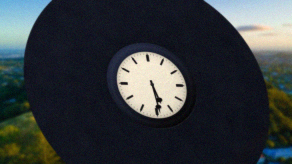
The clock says 5.29
